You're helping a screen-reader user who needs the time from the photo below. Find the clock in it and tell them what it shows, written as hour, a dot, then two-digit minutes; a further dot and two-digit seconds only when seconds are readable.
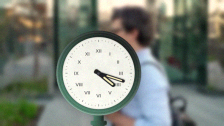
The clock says 4.18
